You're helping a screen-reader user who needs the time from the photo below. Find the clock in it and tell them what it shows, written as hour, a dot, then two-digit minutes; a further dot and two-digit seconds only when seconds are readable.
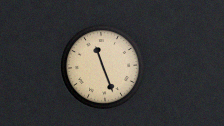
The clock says 11.27
